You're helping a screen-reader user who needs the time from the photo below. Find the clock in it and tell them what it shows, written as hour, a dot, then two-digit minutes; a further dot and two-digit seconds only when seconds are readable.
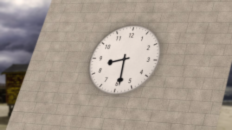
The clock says 8.29
